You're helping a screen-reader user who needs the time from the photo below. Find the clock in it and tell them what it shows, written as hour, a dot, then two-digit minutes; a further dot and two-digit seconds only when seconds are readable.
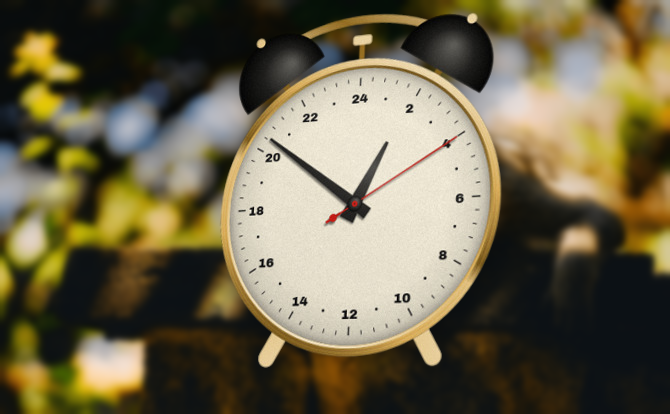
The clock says 1.51.10
